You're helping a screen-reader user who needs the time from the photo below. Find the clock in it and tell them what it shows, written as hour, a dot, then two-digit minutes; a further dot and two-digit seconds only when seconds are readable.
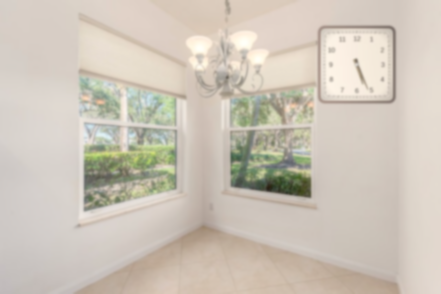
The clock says 5.26
